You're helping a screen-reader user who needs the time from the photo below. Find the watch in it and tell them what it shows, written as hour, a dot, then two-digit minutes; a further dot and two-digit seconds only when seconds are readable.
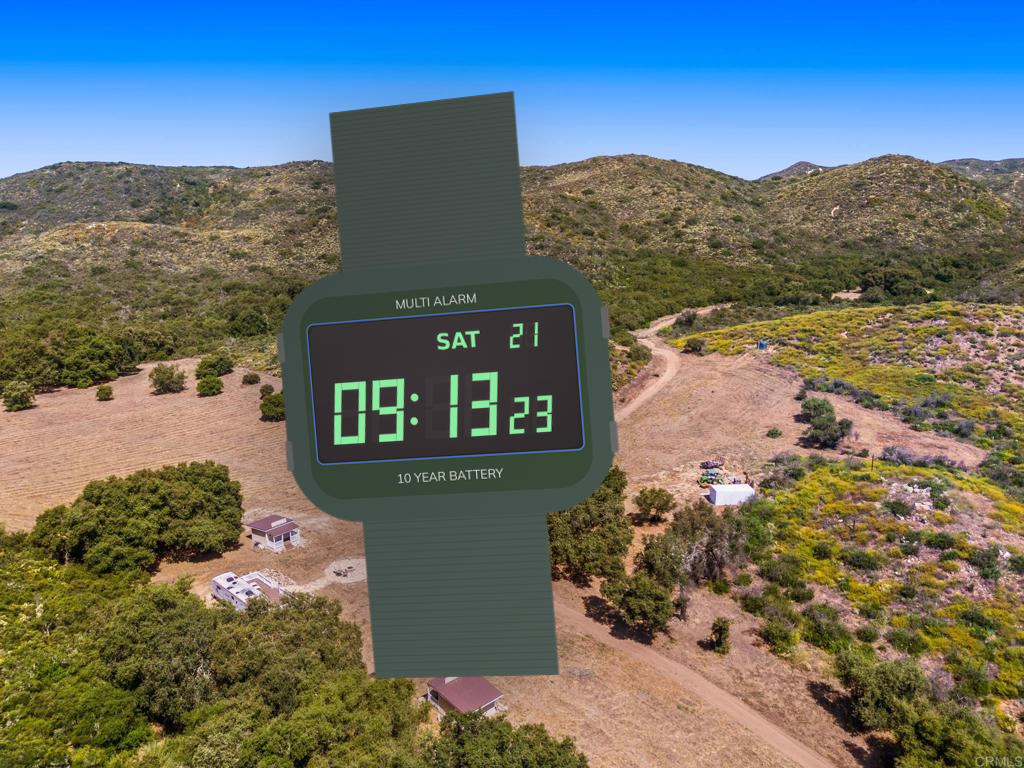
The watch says 9.13.23
